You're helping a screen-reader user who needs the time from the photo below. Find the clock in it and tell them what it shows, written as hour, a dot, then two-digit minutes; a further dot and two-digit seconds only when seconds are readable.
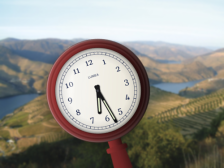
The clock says 6.28
